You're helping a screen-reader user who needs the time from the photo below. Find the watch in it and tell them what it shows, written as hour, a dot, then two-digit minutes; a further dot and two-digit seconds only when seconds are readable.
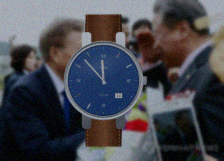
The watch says 11.53
